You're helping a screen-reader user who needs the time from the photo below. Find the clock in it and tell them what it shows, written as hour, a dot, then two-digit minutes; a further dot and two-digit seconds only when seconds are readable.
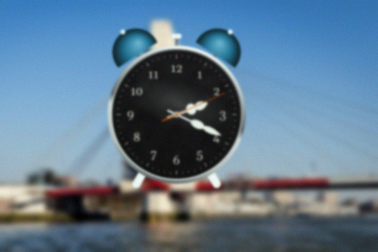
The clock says 2.19.11
